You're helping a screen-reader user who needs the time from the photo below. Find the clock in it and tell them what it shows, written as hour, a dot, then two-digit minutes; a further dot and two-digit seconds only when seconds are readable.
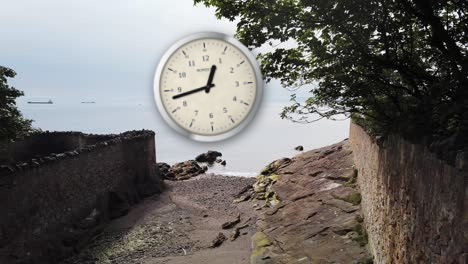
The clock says 12.43
